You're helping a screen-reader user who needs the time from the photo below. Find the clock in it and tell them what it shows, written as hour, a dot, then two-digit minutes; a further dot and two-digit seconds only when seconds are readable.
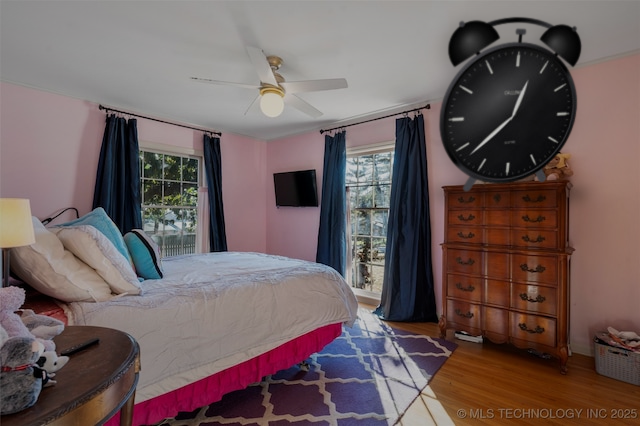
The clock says 12.38
